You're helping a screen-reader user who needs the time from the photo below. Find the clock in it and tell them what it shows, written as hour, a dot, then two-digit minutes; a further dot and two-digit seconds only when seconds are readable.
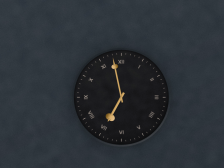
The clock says 6.58
